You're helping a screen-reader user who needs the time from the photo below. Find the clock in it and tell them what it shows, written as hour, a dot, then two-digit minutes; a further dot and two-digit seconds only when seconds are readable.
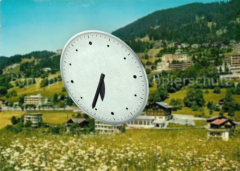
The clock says 6.36
